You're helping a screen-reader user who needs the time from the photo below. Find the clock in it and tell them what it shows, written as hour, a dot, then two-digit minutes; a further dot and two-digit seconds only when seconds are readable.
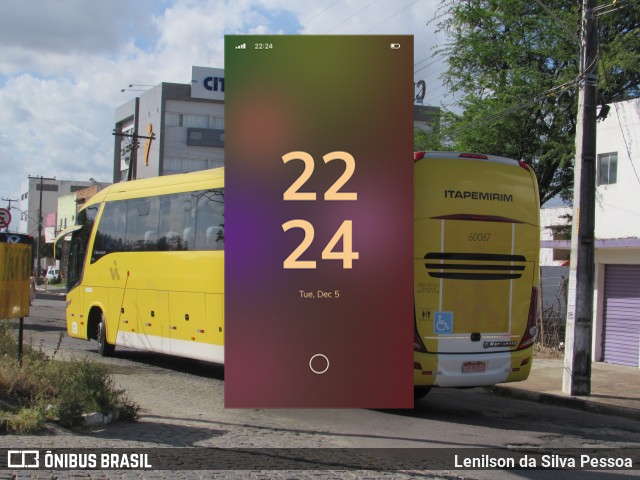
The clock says 22.24
